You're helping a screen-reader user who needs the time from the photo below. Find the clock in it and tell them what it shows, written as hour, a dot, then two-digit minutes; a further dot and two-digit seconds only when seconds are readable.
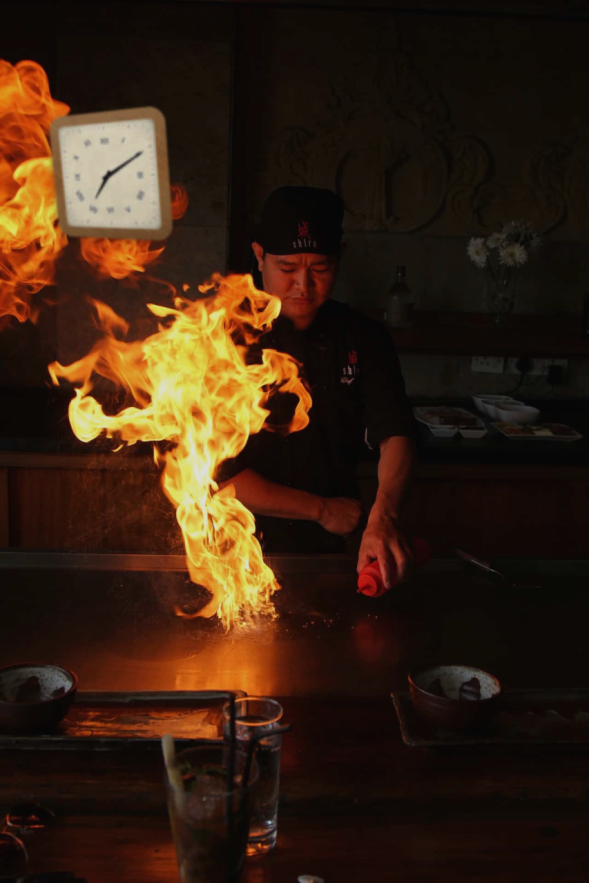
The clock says 7.10
